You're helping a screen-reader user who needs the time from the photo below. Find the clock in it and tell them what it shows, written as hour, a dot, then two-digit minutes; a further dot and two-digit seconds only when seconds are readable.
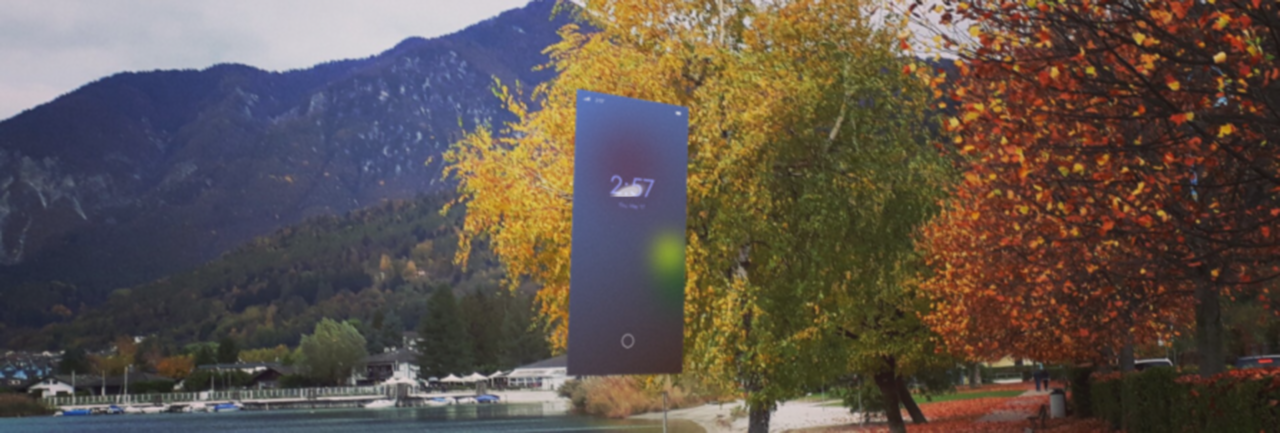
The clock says 2.57
